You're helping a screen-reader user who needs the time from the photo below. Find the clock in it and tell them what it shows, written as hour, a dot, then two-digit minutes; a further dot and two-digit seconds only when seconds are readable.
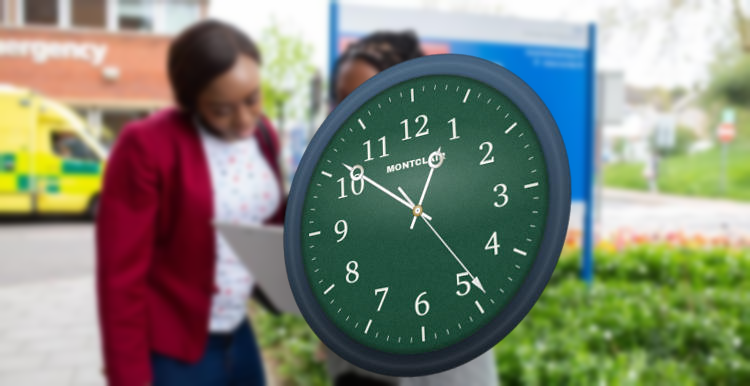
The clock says 12.51.24
